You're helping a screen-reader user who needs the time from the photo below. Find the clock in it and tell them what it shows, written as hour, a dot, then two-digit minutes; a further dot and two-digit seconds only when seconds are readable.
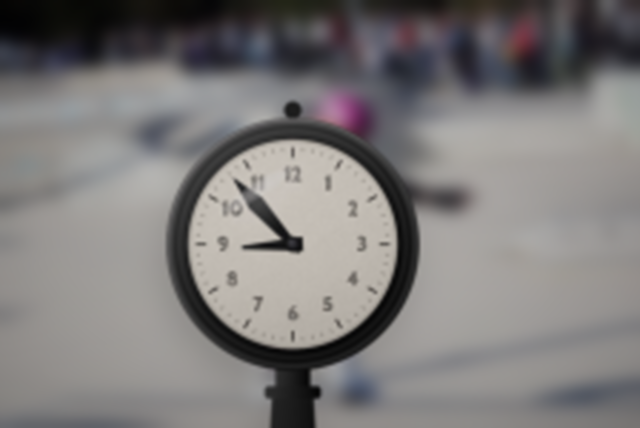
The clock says 8.53
